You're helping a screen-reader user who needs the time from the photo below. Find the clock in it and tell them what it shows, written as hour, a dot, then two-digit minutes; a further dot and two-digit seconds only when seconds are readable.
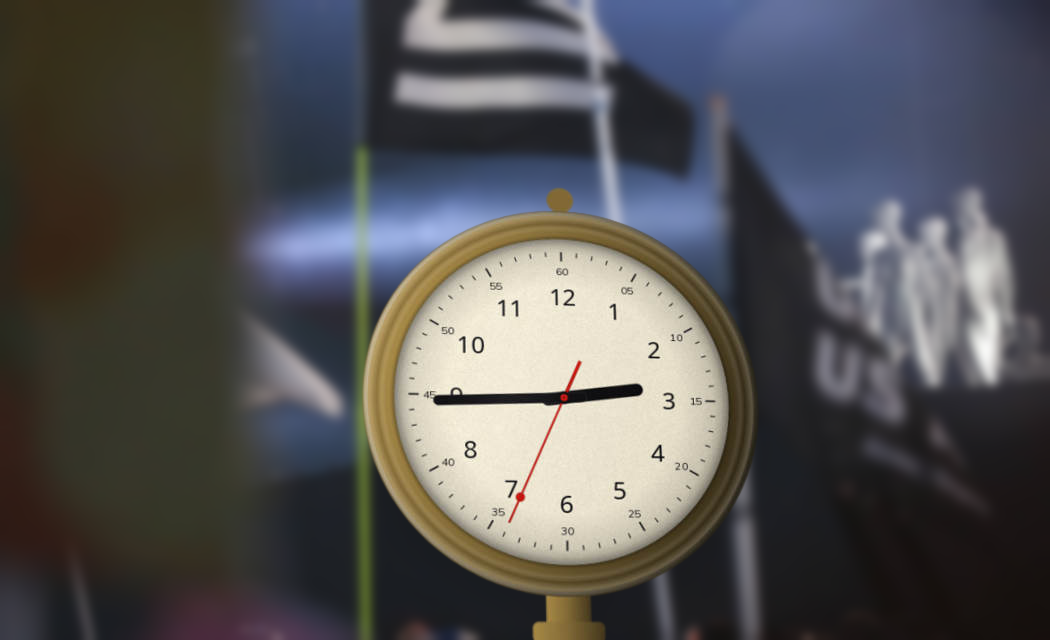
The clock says 2.44.34
